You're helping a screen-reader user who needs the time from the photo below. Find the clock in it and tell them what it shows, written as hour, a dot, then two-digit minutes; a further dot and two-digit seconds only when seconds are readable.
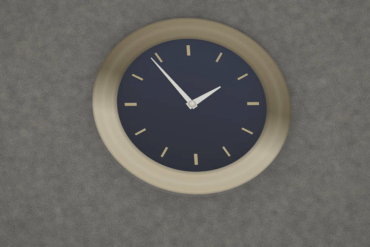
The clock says 1.54
